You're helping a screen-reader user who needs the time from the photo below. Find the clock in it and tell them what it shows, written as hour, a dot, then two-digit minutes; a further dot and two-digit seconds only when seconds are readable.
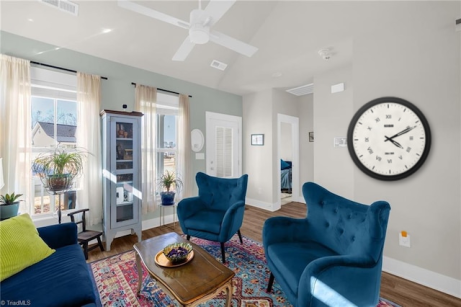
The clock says 4.11
